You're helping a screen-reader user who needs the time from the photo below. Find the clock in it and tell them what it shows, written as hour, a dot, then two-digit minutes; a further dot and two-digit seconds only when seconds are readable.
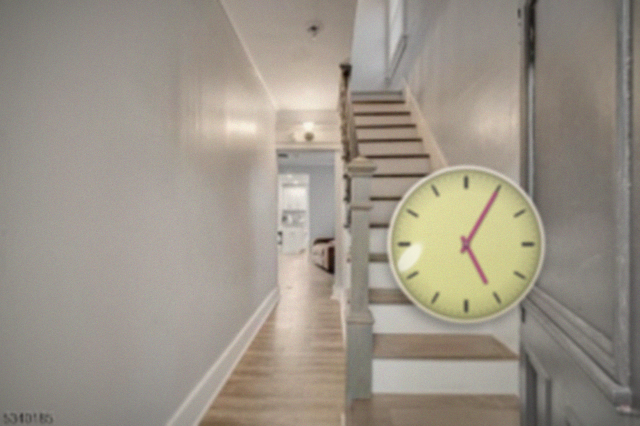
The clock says 5.05
